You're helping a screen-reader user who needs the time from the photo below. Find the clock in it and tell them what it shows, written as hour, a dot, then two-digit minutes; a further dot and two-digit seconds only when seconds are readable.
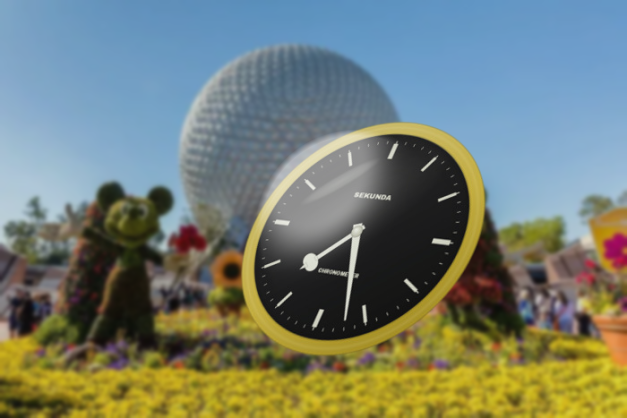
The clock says 7.27
